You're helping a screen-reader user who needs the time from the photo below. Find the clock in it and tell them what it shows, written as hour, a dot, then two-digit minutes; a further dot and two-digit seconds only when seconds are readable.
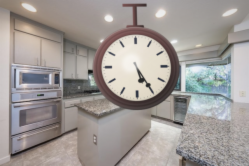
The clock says 5.25
